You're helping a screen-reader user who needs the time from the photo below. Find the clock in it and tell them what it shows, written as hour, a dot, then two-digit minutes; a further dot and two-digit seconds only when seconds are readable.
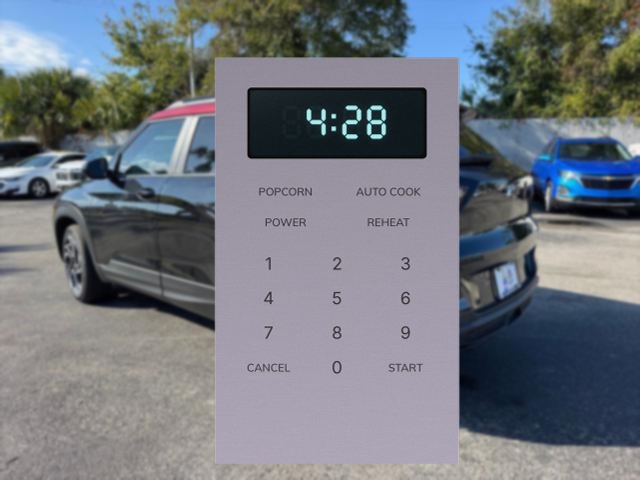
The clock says 4.28
